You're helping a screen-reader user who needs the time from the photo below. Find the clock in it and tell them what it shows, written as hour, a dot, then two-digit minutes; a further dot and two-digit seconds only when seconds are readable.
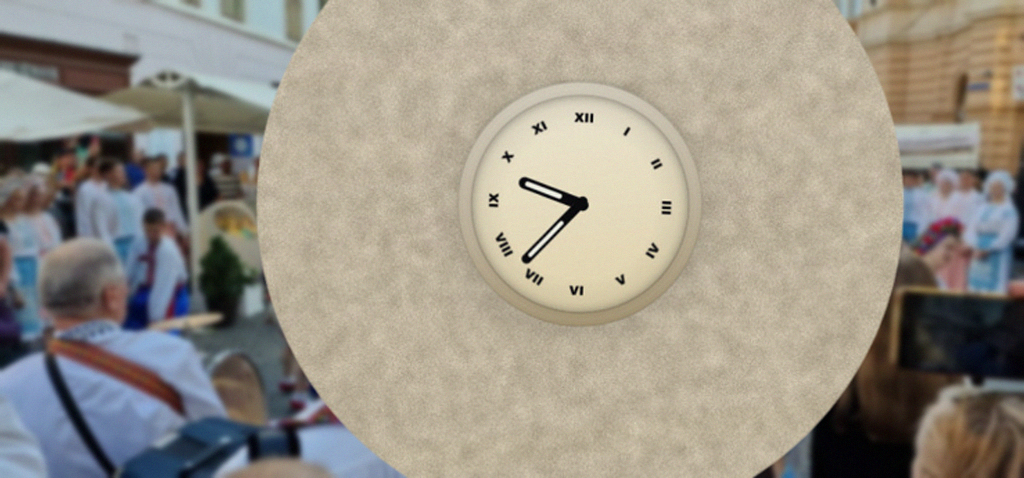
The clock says 9.37
